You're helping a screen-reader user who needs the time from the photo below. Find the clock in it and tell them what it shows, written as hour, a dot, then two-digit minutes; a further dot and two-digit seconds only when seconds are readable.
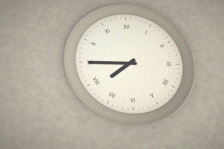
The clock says 7.45
